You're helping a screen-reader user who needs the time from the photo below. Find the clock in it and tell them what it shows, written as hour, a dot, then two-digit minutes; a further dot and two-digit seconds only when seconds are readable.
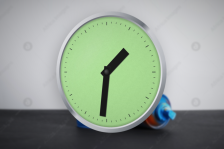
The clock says 1.31
